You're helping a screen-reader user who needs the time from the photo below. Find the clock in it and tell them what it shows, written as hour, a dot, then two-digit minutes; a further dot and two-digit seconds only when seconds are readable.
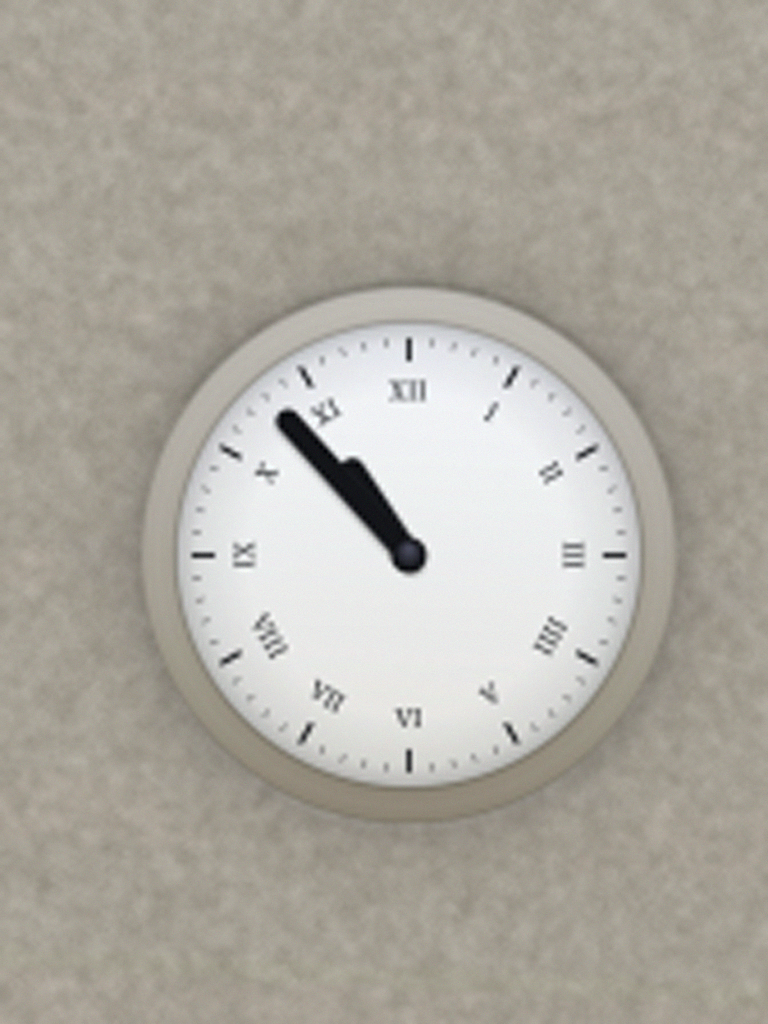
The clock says 10.53
